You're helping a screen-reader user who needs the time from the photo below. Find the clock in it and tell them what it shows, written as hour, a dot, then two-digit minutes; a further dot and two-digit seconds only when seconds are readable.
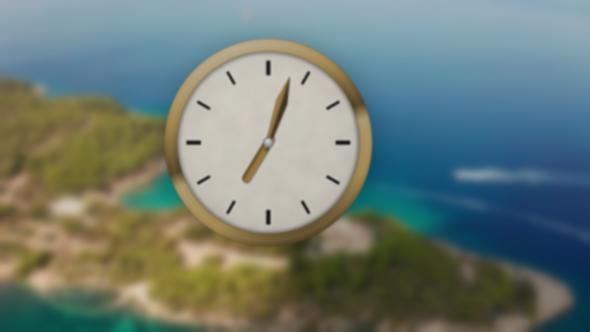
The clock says 7.03
